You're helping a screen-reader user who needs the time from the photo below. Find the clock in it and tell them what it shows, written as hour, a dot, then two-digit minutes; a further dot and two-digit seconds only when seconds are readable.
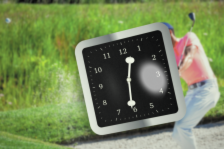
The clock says 12.31
